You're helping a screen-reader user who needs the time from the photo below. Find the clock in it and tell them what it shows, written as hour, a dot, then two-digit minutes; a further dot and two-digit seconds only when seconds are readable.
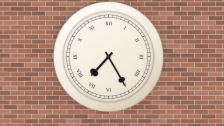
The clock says 7.25
